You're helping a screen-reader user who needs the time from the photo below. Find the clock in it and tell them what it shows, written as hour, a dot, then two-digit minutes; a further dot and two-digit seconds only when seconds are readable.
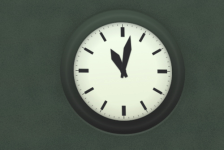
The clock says 11.02
